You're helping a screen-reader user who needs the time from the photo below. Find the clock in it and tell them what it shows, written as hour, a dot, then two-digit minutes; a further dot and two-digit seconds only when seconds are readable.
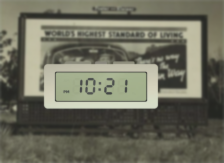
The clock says 10.21
